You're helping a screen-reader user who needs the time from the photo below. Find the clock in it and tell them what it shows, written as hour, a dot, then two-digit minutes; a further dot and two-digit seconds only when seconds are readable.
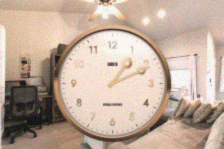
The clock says 1.11
